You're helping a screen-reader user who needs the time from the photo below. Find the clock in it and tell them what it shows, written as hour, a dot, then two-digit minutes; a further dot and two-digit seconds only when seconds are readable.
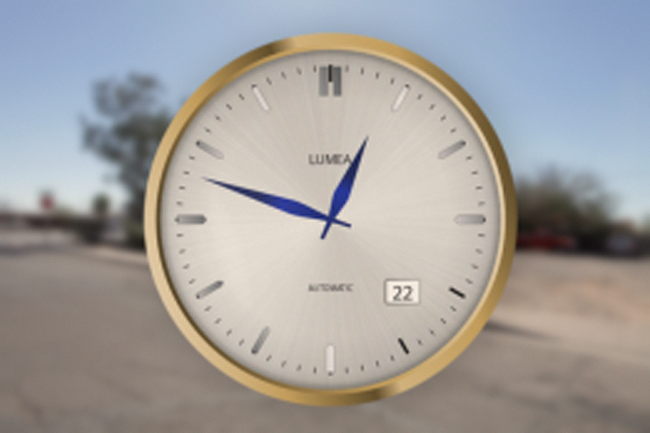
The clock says 12.48
